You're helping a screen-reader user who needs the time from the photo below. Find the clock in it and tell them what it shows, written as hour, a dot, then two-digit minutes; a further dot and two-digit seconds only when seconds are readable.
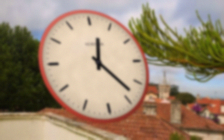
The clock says 12.23
